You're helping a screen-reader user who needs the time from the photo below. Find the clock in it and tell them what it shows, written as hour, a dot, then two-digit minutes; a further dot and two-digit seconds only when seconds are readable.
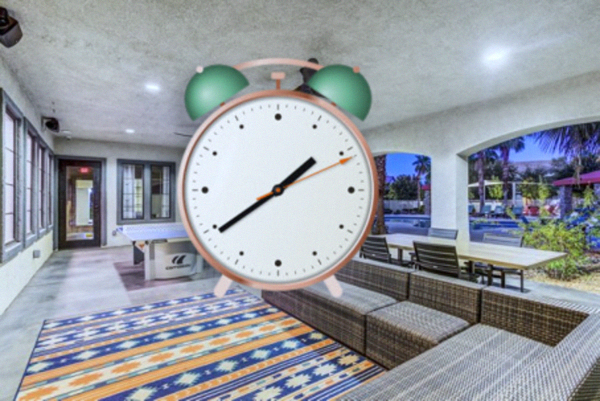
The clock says 1.39.11
